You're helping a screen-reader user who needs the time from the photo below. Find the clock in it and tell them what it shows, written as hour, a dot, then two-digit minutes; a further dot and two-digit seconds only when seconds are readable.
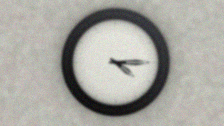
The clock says 4.15
